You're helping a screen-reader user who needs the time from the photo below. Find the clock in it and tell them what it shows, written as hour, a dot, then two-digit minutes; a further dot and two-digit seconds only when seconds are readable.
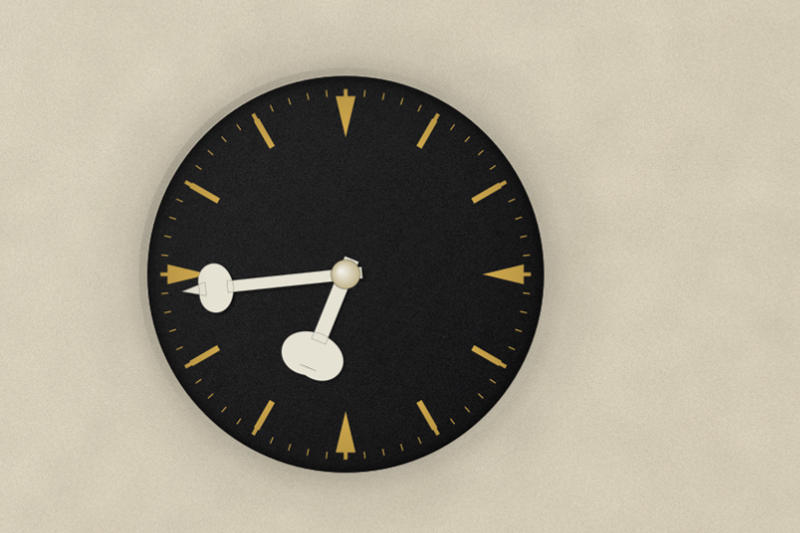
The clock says 6.44
